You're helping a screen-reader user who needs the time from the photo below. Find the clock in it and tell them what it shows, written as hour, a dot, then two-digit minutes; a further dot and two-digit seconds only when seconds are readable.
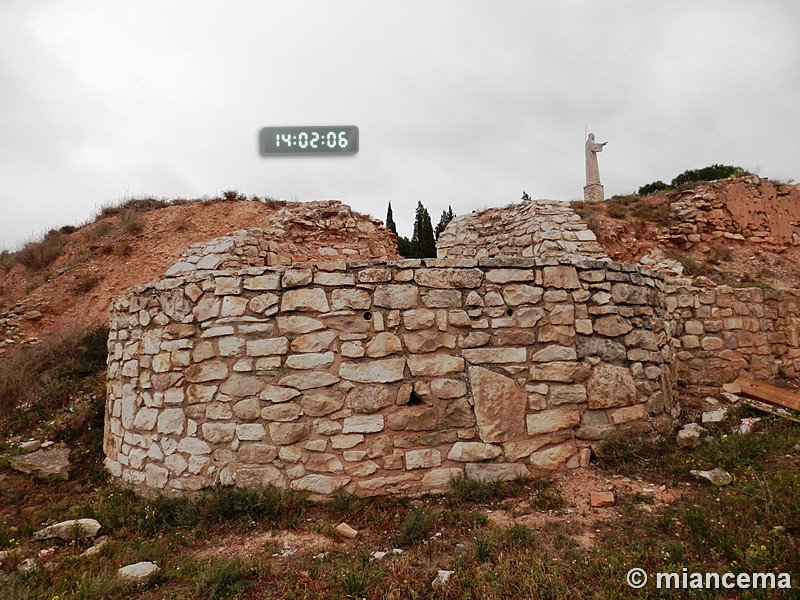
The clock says 14.02.06
